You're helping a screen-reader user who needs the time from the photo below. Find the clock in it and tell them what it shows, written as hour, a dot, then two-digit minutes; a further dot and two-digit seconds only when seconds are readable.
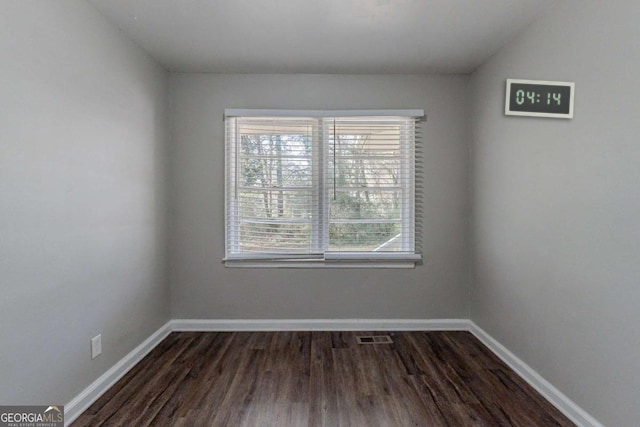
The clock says 4.14
